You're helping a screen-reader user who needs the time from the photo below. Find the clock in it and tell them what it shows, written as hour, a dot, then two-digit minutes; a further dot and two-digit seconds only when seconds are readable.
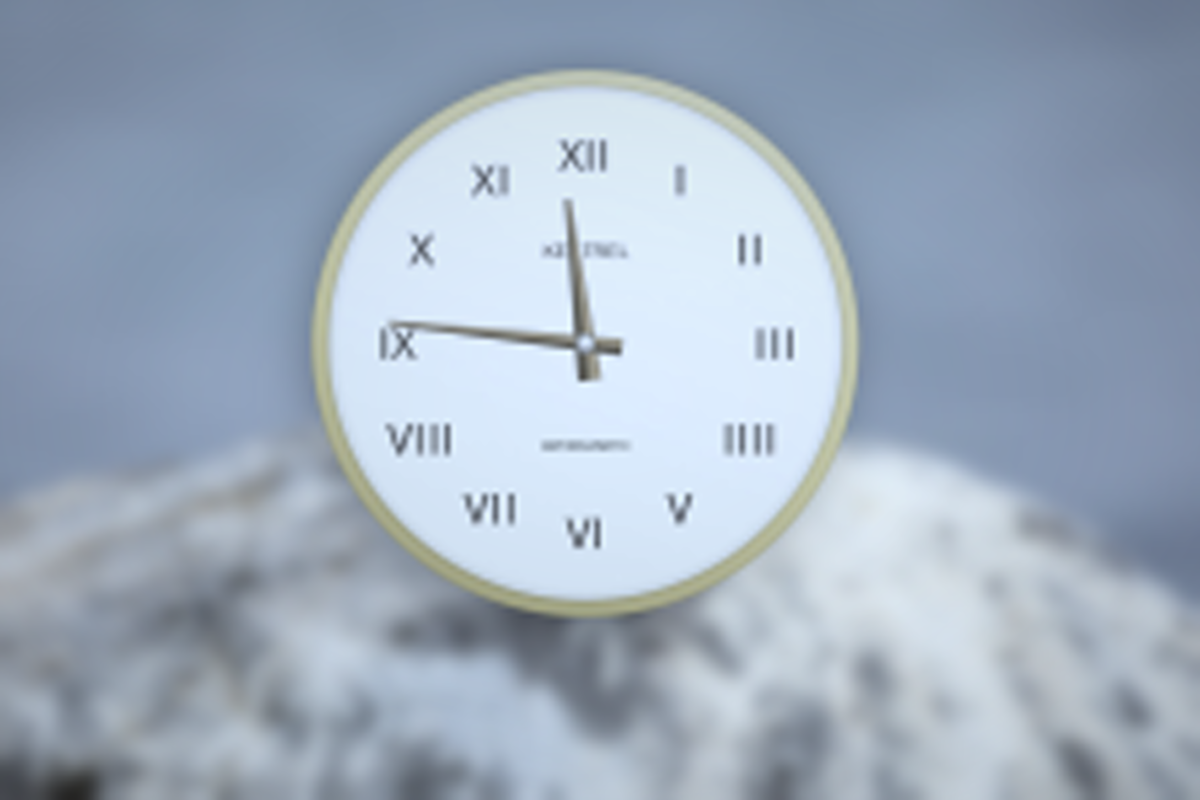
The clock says 11.46
